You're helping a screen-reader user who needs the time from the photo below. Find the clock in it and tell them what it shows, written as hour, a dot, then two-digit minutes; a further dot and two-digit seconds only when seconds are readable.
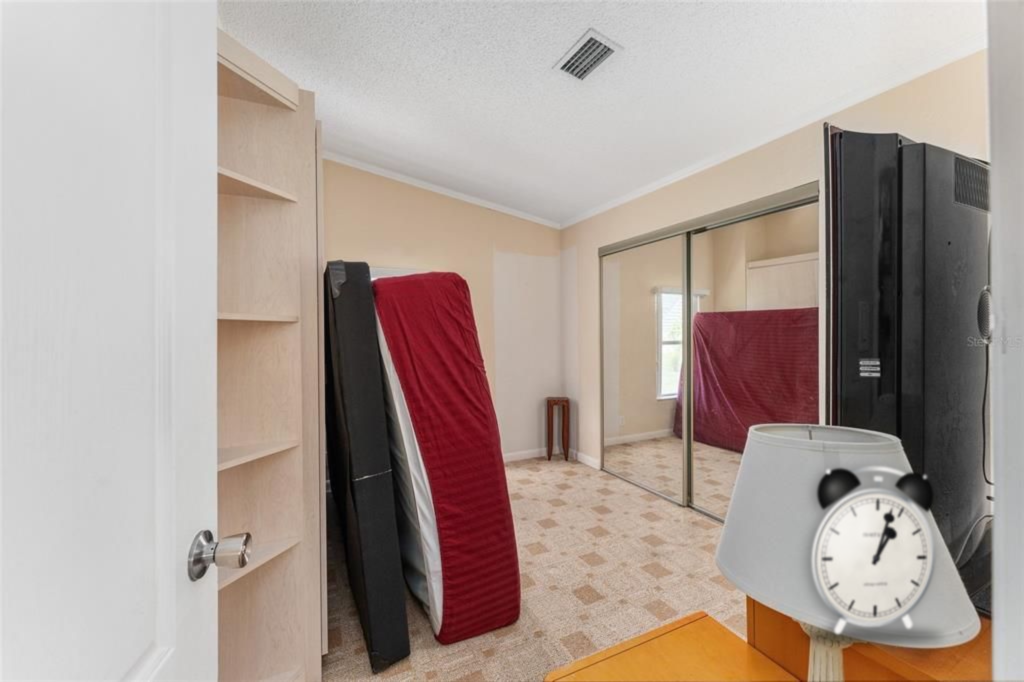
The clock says 1.03
